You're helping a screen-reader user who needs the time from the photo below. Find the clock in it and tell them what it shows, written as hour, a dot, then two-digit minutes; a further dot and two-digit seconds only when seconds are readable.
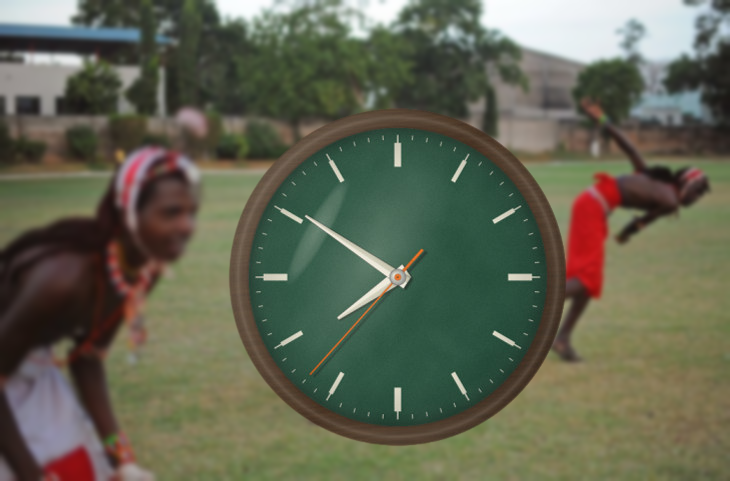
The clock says 7.50.37
